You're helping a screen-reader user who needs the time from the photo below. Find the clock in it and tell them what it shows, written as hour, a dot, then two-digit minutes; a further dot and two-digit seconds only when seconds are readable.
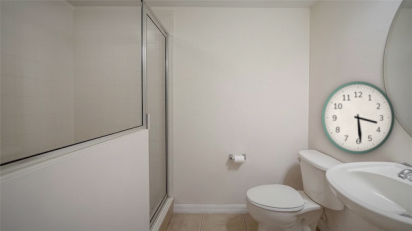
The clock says 3.29
